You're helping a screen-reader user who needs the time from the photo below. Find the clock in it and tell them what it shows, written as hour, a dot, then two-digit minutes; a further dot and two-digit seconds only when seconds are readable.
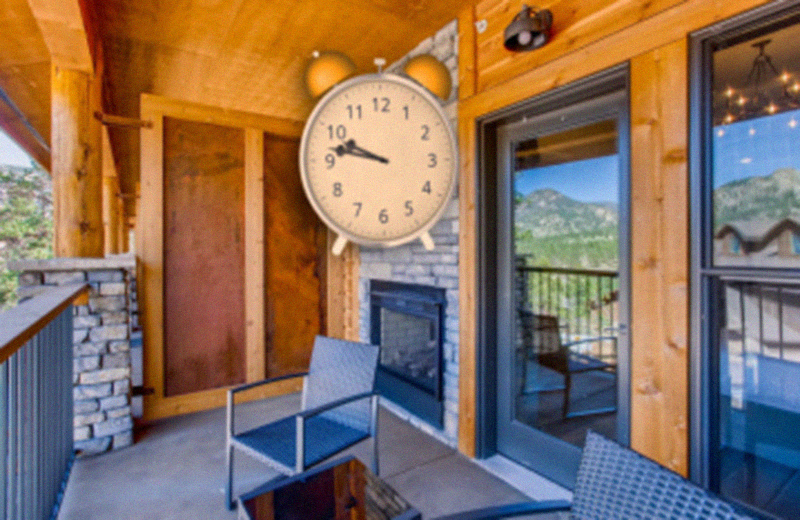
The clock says 9.47
